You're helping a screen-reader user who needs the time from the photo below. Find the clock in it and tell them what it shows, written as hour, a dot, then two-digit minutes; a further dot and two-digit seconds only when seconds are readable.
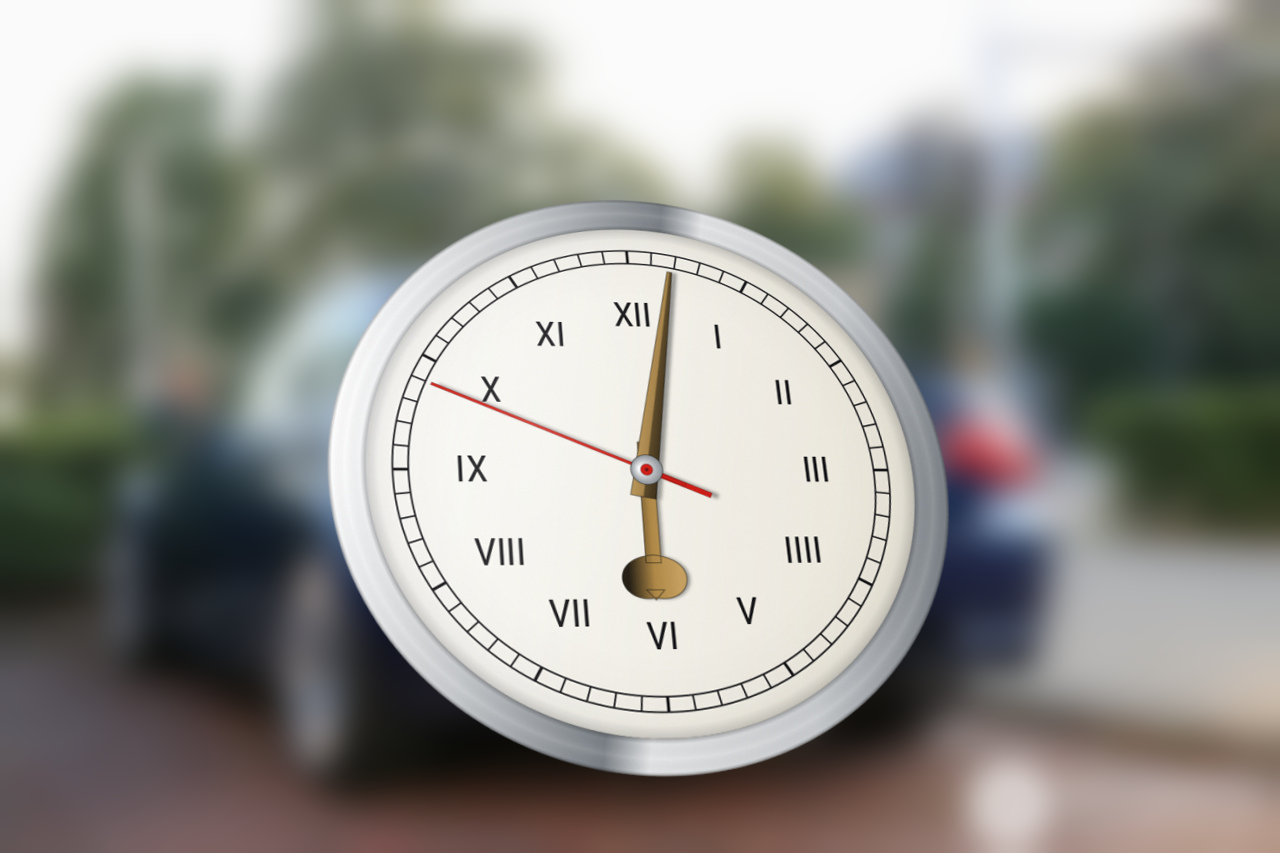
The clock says 6.01.49
